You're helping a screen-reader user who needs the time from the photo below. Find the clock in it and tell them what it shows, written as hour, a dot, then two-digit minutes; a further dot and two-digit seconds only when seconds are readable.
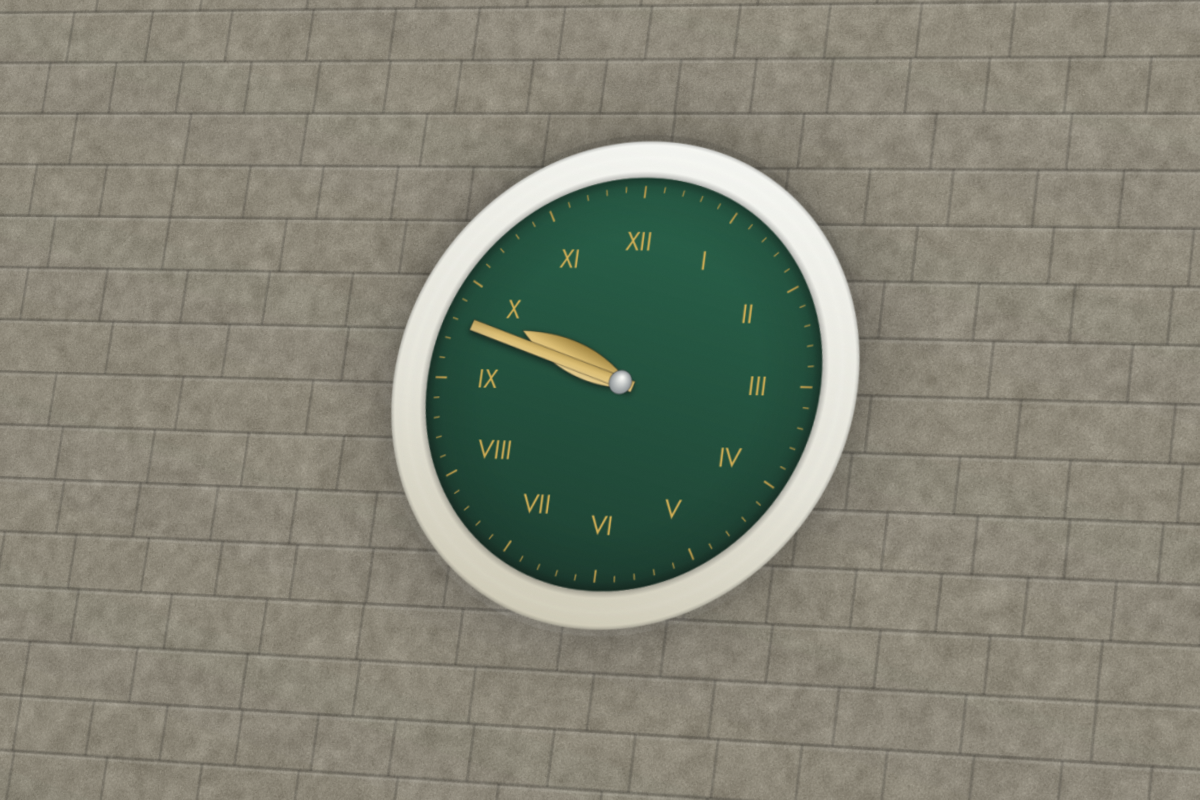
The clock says 9.48
